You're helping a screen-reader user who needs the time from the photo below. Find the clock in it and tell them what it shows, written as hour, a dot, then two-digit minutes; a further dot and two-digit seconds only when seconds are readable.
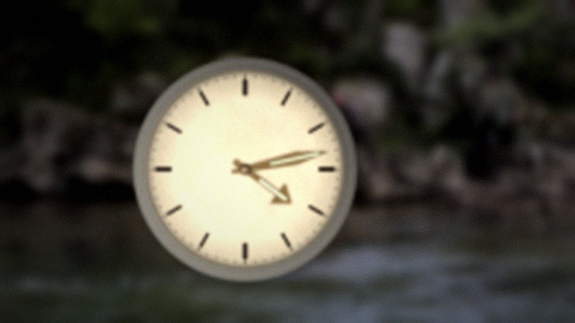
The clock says 4.13
